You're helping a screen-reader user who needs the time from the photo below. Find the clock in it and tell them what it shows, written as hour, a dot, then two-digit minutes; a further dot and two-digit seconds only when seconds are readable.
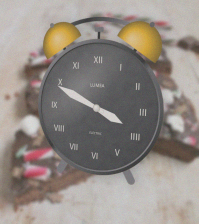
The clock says 3.49
